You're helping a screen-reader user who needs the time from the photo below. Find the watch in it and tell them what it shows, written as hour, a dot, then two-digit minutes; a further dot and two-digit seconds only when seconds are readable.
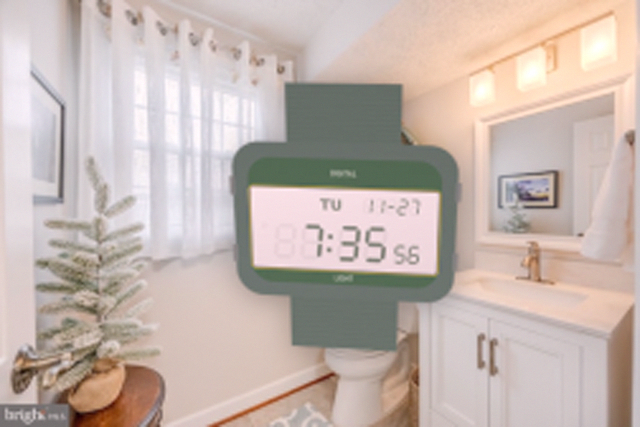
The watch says 7.35.56
